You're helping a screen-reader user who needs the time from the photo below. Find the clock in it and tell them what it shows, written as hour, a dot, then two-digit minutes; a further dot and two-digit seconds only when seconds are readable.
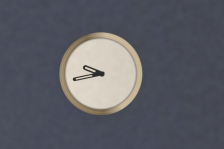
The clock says 9.43
